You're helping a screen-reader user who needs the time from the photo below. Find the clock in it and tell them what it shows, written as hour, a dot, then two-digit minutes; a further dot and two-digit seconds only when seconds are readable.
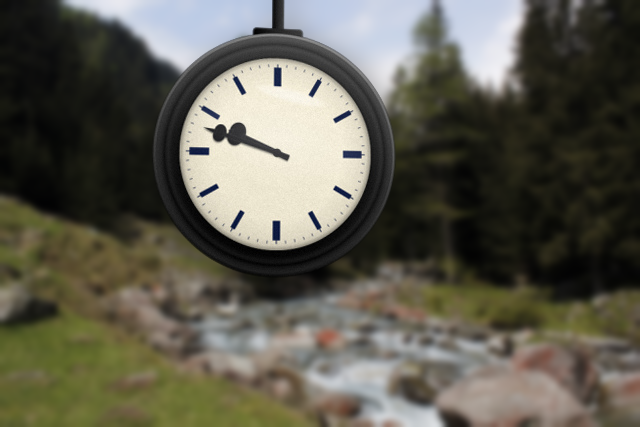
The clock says 9.48
